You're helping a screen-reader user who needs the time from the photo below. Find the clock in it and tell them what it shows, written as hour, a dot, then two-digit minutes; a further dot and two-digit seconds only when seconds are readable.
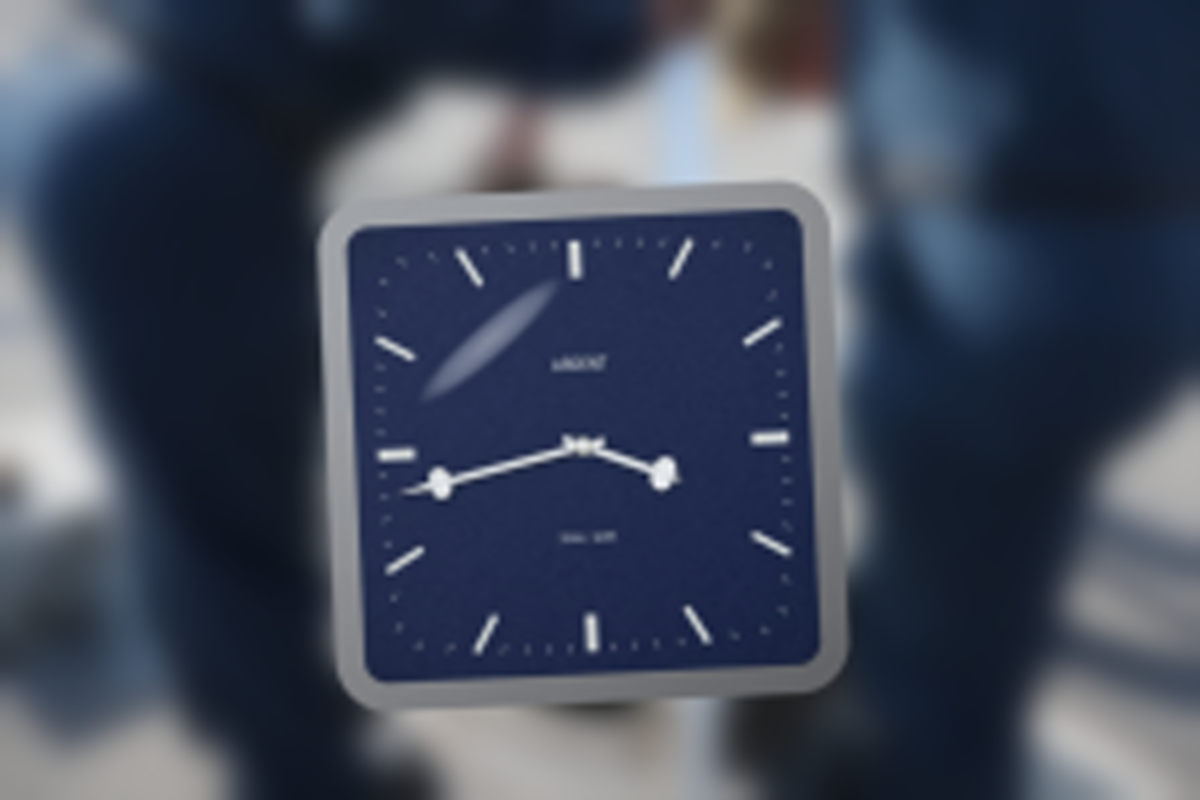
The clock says 3.43
